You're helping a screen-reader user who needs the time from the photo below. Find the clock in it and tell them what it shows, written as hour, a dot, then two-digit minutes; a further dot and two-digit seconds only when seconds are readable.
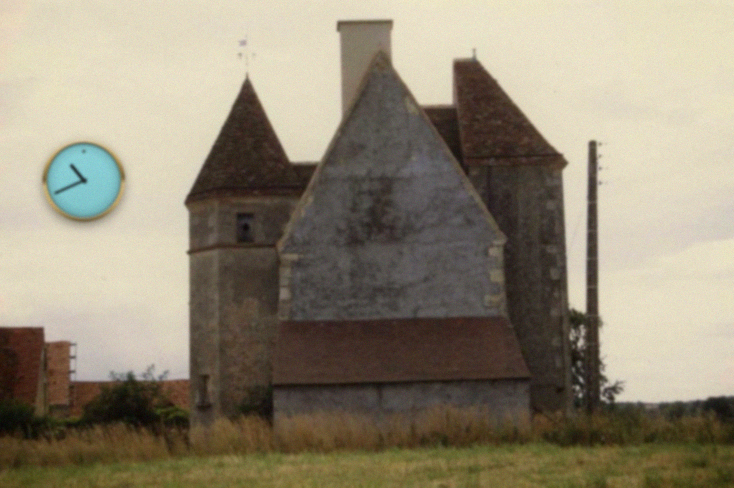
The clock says 10.41
